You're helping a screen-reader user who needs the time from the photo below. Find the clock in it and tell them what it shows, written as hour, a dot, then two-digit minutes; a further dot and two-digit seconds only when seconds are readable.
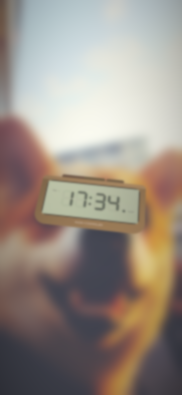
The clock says 17.34
